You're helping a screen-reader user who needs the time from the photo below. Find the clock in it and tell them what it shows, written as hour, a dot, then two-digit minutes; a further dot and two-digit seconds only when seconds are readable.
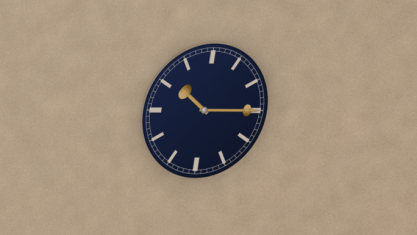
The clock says 10.15
